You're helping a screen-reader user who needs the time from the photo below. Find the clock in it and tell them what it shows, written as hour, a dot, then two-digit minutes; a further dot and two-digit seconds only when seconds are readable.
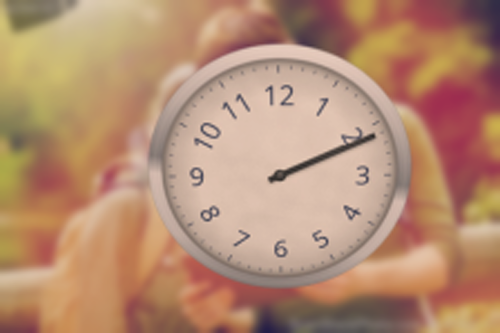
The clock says 2.11
